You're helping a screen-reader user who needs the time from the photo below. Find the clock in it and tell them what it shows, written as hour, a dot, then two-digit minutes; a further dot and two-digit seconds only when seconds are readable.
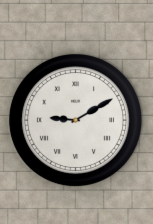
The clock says 9.10
